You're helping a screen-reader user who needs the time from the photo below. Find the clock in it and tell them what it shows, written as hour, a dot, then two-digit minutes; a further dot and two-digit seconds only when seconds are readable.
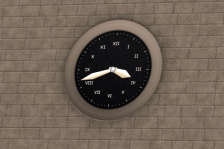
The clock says 3.42
